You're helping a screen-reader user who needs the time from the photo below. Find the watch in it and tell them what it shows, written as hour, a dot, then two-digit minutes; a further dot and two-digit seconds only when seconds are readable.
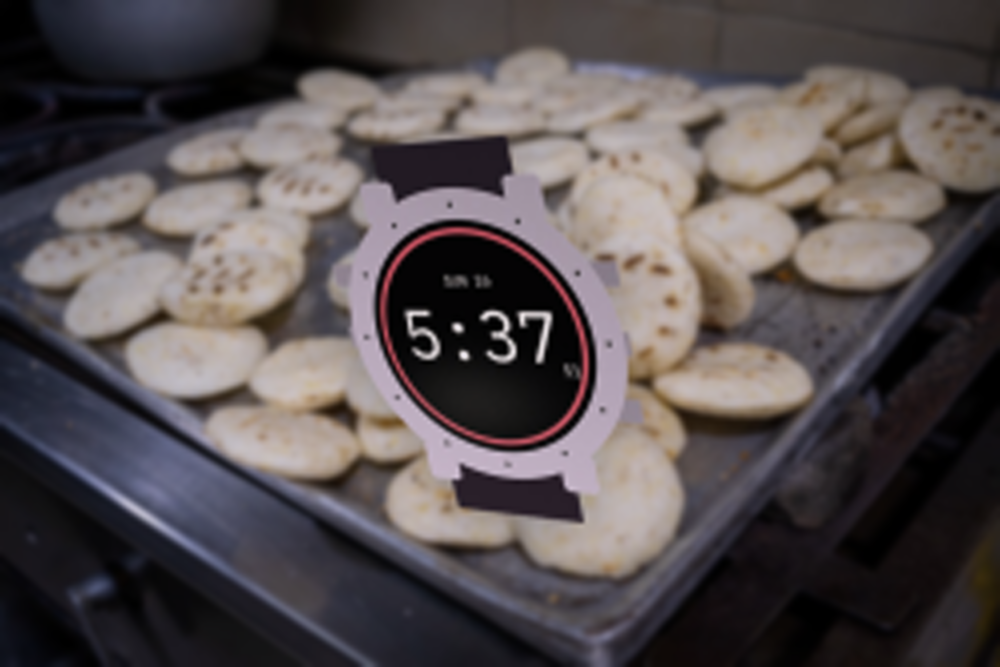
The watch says 5.37
